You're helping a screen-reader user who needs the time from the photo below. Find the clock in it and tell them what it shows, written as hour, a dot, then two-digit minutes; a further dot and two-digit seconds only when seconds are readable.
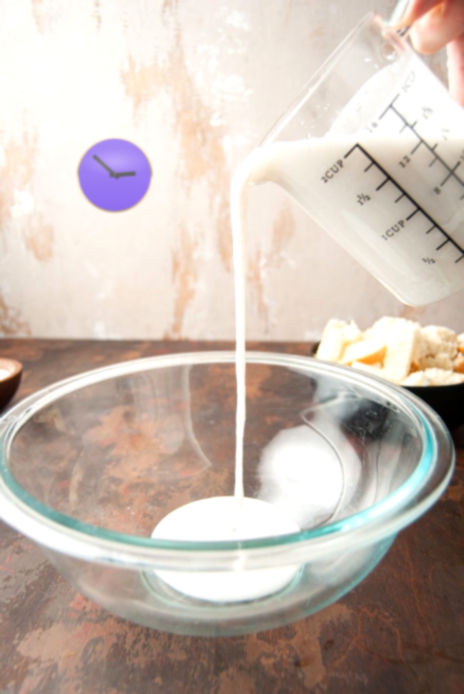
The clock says 2.52
